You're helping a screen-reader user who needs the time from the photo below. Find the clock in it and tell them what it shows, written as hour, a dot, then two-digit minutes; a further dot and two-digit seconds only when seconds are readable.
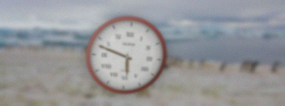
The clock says 5.48
